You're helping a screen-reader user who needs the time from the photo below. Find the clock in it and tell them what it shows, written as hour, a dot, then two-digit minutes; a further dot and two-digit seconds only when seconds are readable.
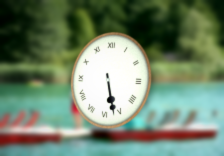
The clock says 5.27
